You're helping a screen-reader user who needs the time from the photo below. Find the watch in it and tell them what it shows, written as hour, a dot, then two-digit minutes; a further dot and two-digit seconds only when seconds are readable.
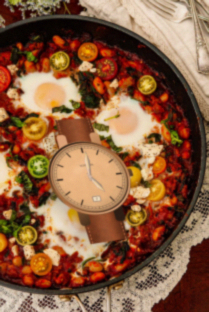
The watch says 5.01
